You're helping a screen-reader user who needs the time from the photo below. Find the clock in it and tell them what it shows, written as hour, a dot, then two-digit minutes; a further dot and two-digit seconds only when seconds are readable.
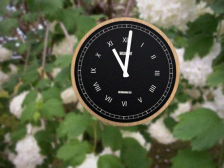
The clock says 11.01
